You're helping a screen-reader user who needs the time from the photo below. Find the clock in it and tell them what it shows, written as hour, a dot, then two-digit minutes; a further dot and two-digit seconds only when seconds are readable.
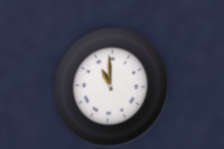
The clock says 10.59
